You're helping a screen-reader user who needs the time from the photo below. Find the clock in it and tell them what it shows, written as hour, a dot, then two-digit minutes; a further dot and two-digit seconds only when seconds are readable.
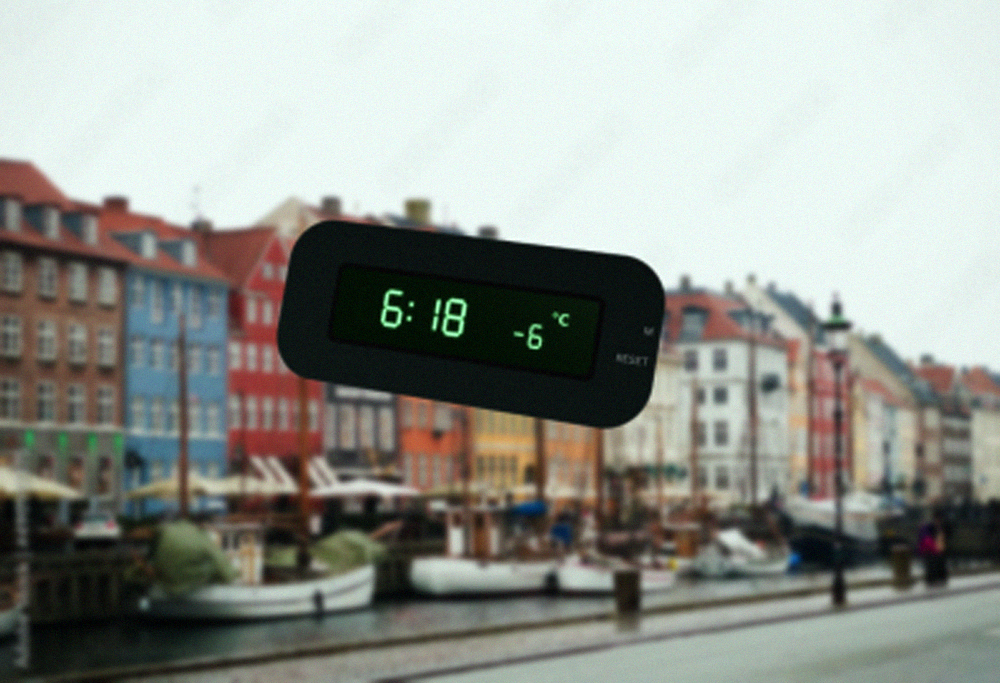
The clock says 6.18
